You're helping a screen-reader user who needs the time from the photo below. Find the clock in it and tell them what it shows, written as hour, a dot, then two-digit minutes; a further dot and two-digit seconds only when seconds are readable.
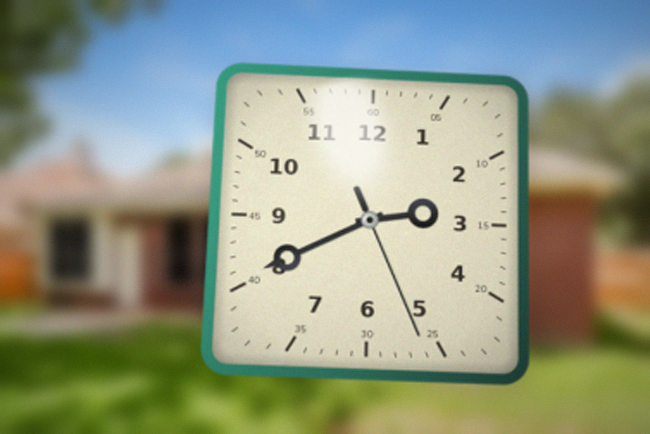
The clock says 2.40.26
